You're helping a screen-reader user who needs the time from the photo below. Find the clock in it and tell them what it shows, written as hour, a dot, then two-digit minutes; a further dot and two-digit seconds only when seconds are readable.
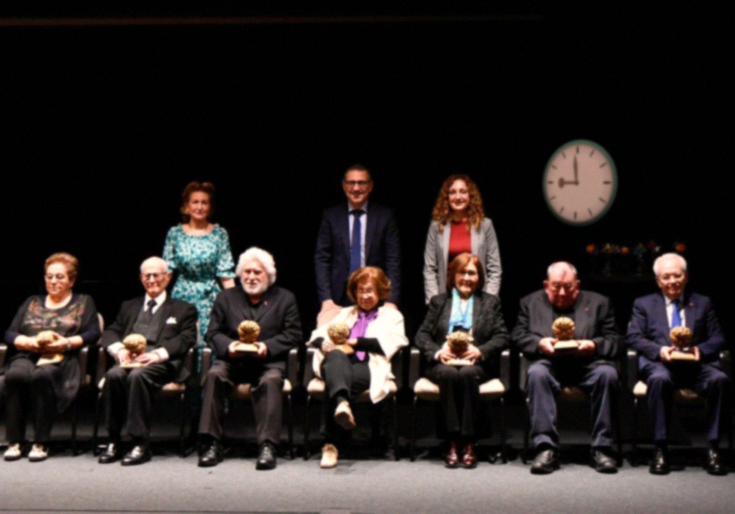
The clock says 8.59
